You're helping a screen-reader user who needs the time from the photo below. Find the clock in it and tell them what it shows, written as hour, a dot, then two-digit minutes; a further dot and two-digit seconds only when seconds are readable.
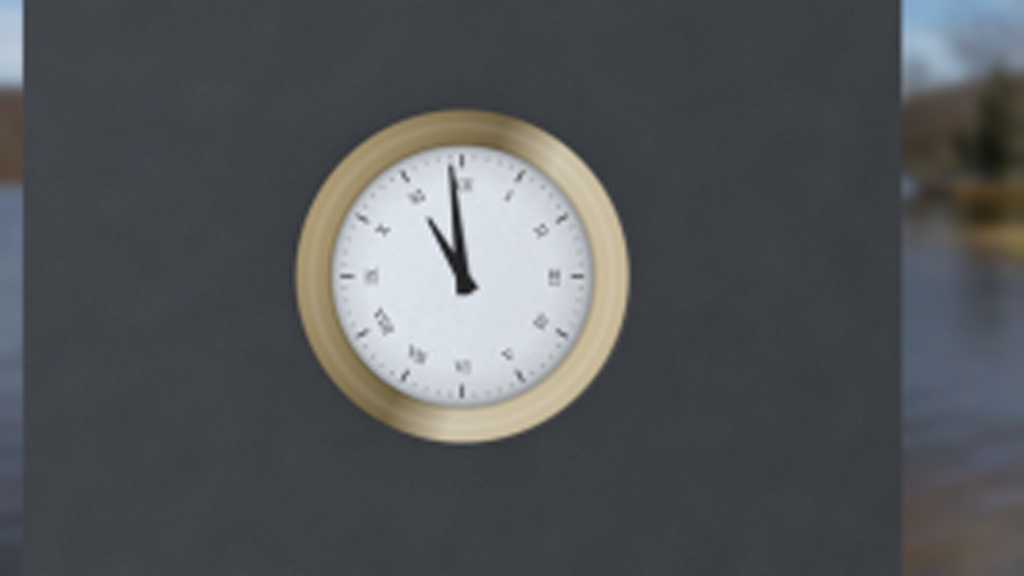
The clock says 10.59
